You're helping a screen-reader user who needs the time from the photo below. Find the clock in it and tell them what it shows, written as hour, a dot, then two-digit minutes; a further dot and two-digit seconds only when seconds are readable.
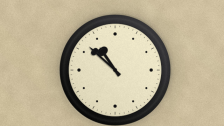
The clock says 10.52
